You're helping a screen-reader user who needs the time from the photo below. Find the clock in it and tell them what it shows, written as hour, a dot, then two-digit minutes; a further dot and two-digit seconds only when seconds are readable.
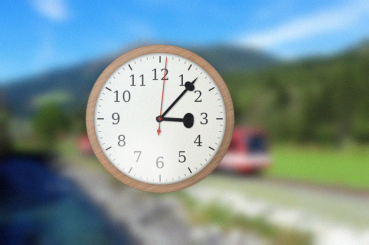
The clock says 3.07.01
